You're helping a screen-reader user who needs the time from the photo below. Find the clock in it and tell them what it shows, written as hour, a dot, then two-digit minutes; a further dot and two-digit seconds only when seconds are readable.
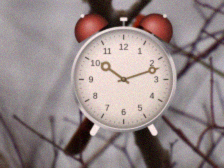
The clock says 10.12
